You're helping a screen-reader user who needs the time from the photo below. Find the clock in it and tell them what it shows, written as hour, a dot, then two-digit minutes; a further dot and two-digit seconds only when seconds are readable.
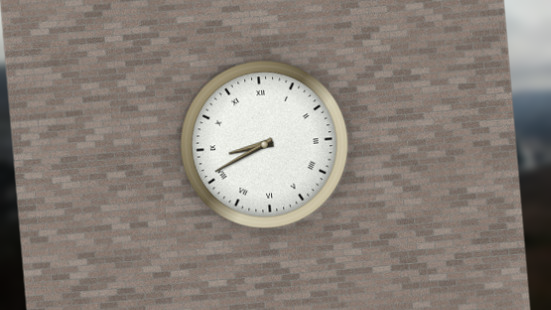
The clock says 8.41
